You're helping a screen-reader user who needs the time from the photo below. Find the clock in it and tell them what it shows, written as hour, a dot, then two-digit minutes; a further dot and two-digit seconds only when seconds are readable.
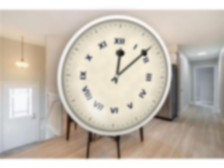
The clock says 12.08
